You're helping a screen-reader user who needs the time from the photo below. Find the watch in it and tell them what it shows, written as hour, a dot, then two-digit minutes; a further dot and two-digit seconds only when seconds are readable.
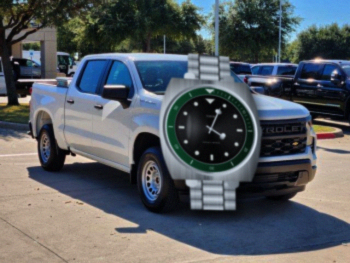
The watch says 4.04
